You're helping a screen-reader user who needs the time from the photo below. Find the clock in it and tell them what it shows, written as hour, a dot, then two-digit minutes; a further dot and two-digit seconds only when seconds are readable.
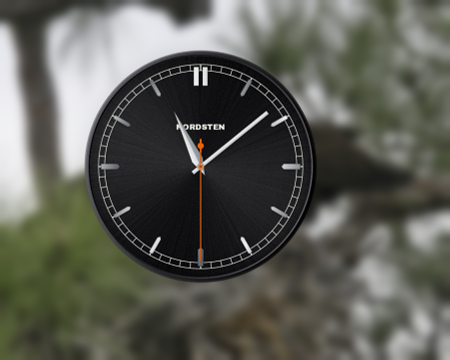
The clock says 11.08.30
